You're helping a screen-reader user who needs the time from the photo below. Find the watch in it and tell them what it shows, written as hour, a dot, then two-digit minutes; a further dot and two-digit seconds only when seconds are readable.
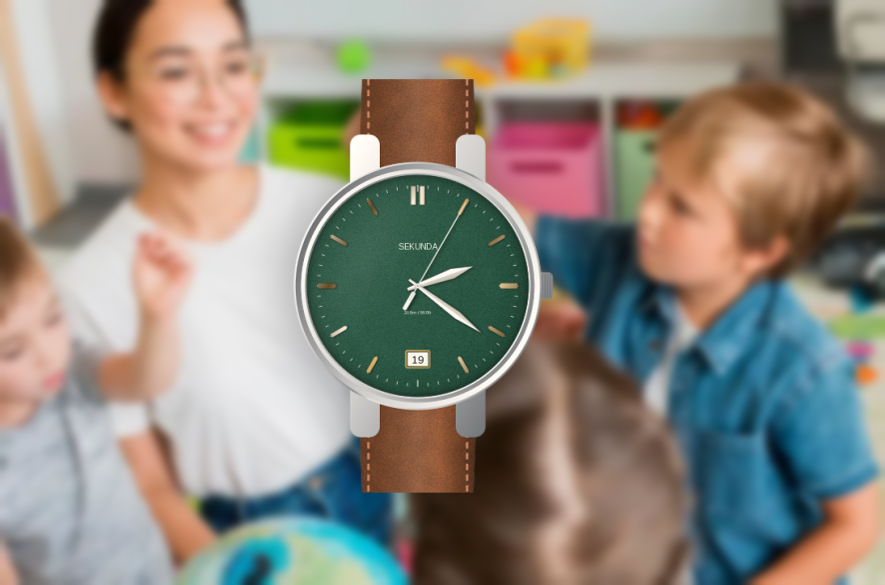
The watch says 2.21.05
